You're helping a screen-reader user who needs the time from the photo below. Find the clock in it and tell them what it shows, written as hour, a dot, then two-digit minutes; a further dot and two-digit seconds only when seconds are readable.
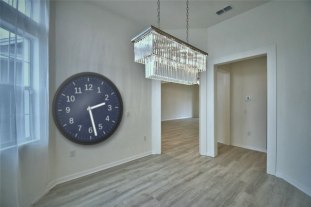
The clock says 2.28
